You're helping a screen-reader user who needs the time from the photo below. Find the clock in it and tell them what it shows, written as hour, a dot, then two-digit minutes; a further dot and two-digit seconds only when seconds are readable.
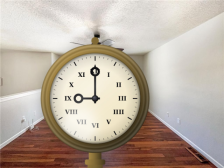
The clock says 9.00
